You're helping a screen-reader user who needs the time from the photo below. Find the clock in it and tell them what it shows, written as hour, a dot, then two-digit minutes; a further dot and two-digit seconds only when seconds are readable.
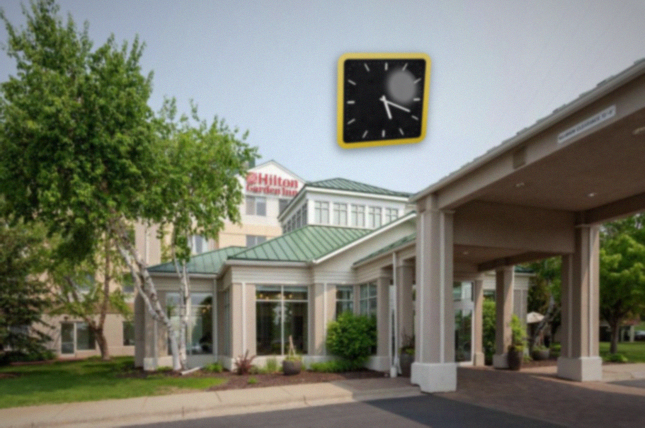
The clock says 5.19
